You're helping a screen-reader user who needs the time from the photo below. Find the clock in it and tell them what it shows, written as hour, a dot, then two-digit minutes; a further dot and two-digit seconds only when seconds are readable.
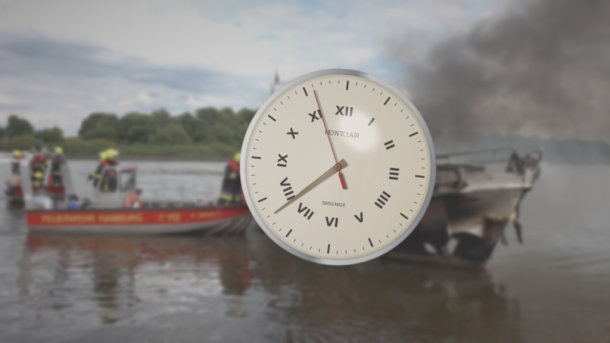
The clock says 7.37.56
